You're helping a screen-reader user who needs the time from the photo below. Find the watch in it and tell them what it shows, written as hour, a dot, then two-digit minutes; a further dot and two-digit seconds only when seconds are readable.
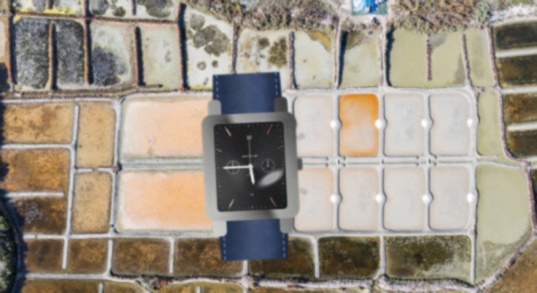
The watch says 5.45
